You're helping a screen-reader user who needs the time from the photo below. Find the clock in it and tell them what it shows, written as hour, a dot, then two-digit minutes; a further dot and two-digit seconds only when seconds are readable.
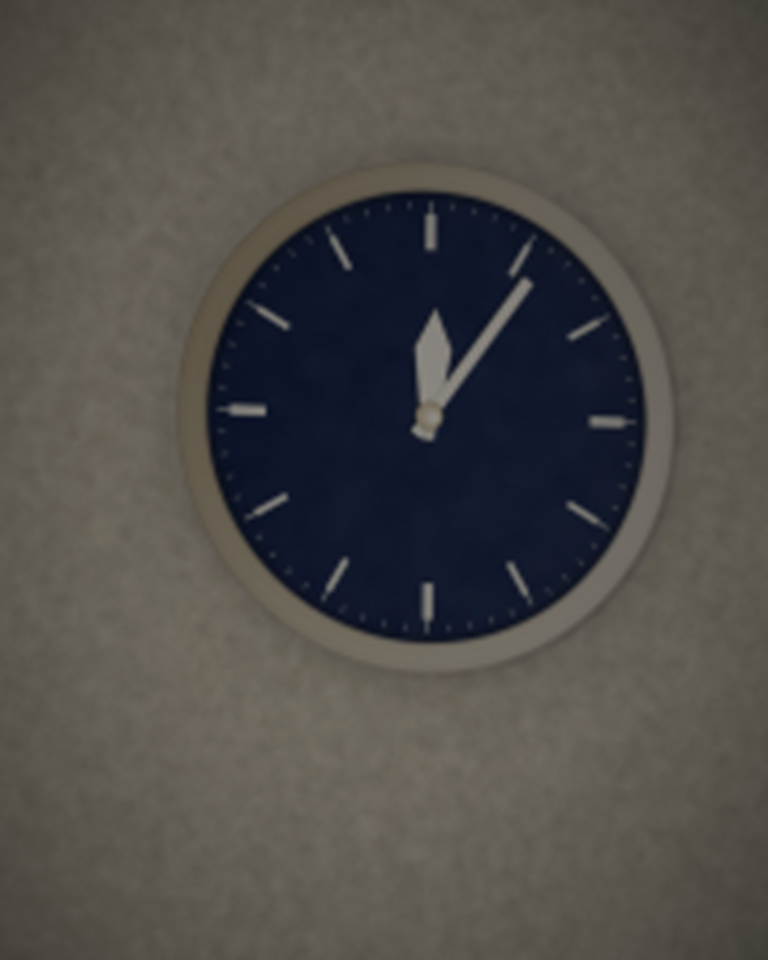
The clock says 12.06
